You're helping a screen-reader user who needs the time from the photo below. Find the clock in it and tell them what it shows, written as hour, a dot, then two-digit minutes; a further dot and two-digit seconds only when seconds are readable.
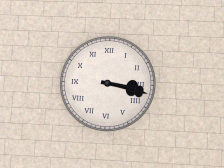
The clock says 3.17
